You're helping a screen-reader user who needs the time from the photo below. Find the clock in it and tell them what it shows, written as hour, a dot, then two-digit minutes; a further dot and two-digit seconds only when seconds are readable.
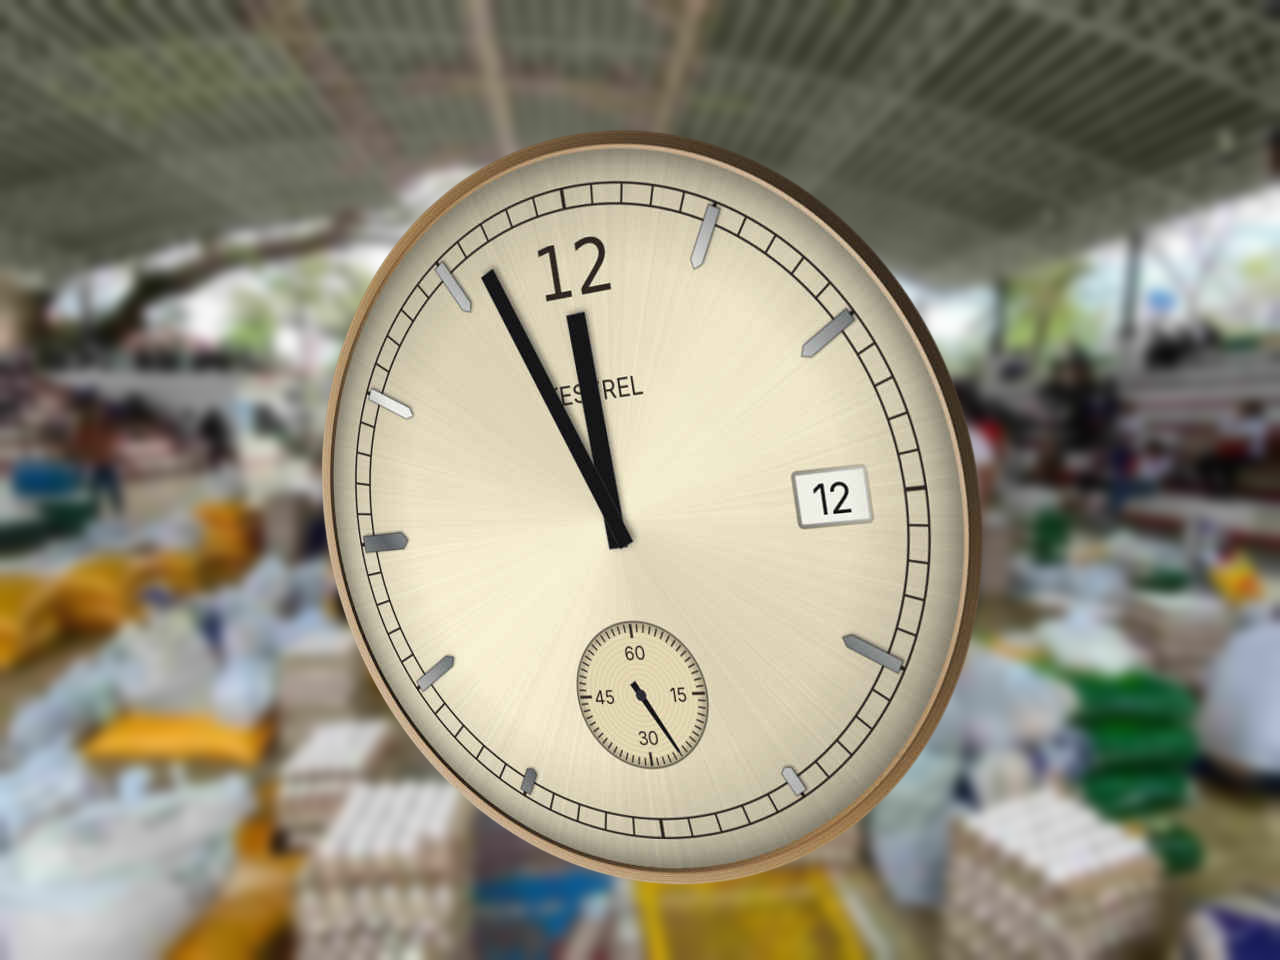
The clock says 11.56.25
